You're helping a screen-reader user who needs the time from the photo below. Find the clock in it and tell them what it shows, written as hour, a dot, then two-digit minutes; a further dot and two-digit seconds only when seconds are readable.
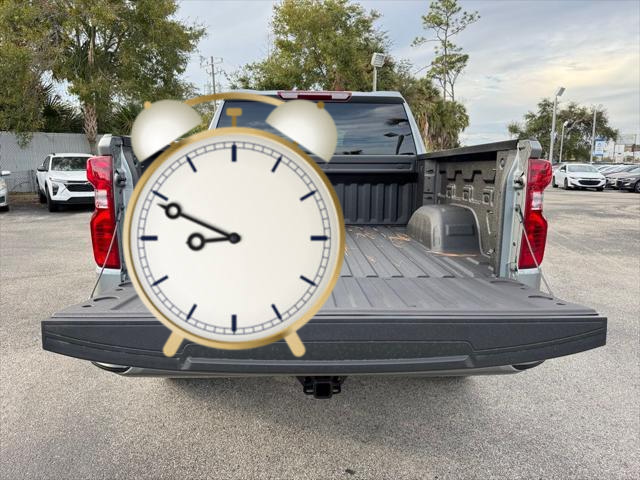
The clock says 8.49
